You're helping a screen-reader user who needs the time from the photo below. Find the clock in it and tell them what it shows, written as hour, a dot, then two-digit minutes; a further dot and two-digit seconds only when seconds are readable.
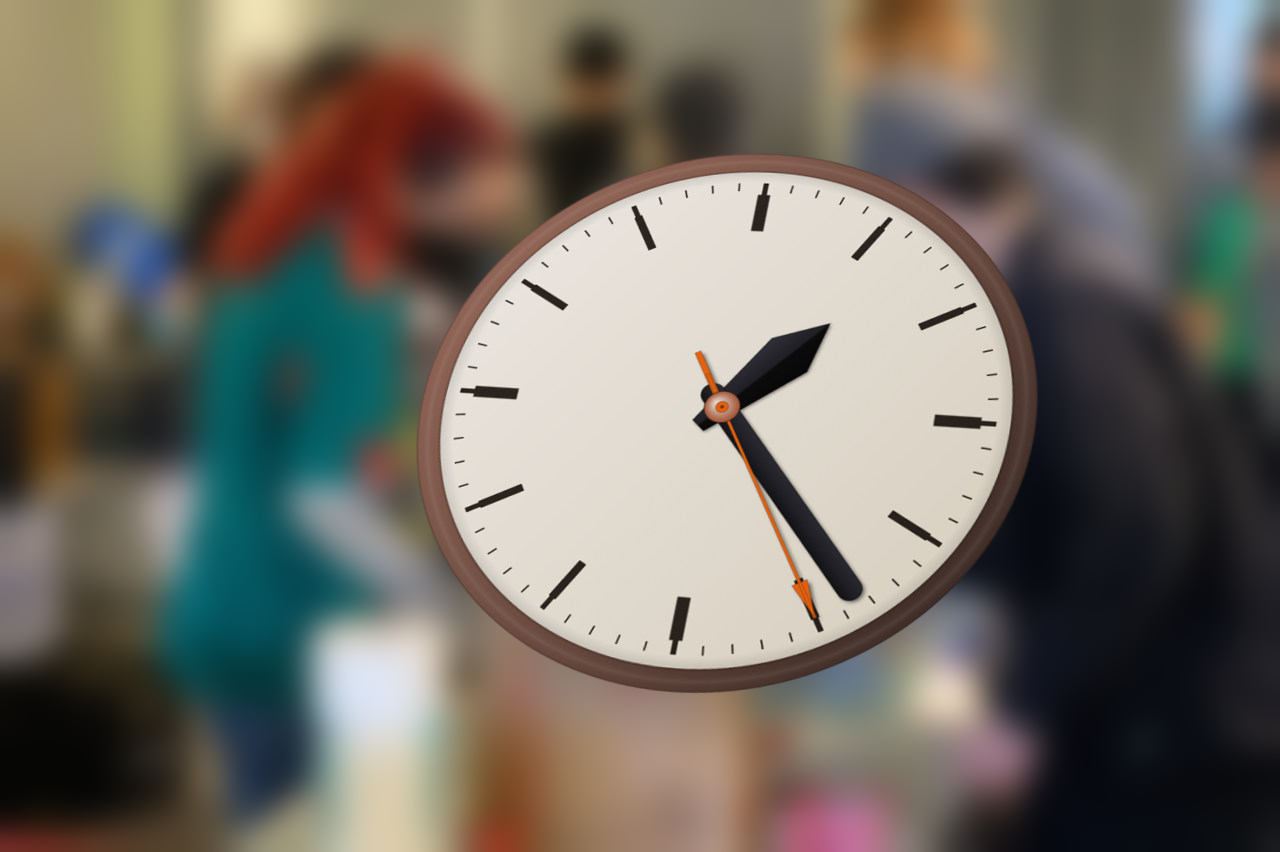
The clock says 1.23.25
